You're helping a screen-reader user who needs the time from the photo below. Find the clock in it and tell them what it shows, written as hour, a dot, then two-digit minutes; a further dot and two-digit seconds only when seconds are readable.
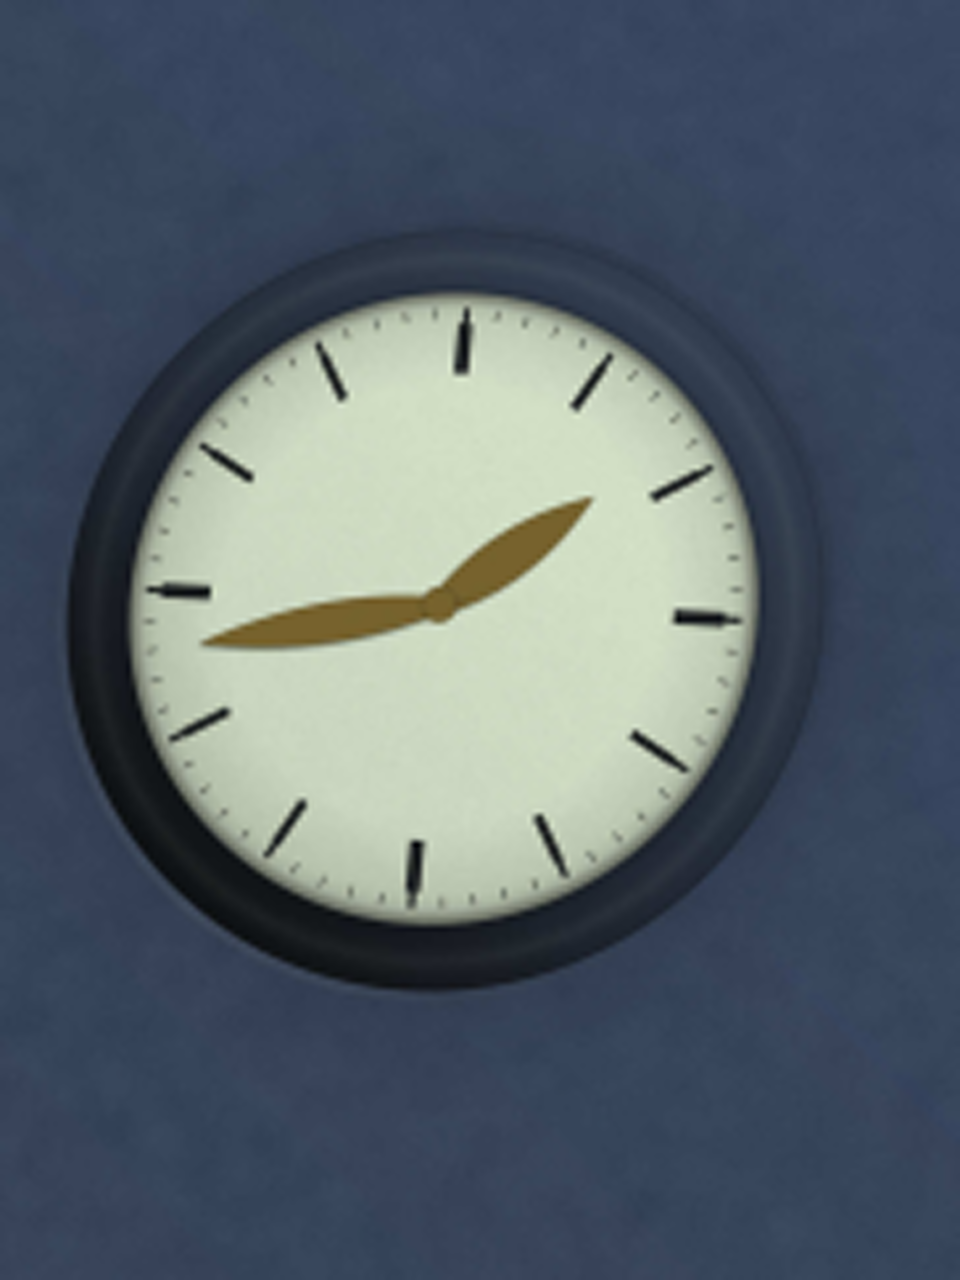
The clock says 1.43
